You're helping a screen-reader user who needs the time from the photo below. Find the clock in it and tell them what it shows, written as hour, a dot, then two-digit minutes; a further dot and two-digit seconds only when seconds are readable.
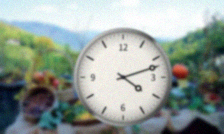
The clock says 4.12
